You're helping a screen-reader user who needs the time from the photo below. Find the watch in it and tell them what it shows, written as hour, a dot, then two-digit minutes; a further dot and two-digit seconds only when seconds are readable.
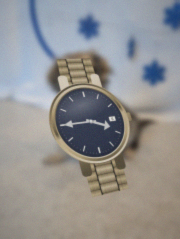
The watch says 3.45
